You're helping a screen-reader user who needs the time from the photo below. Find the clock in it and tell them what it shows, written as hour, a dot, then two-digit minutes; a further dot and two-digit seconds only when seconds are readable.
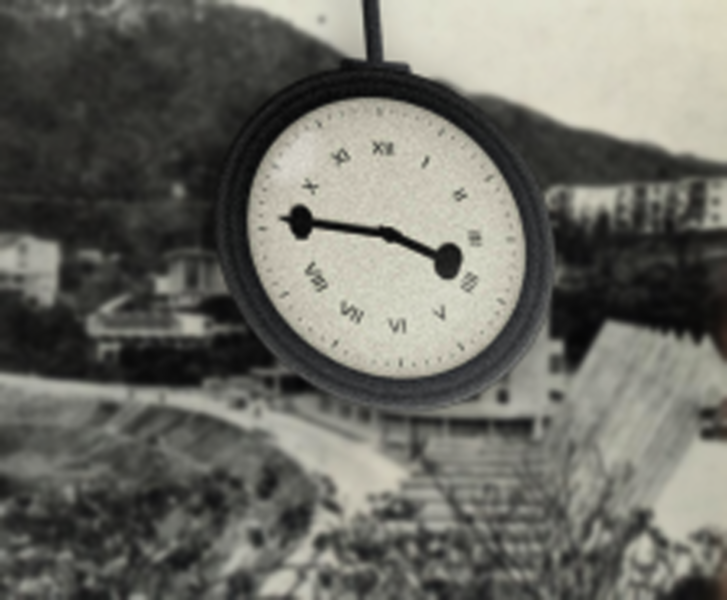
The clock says 3.46
